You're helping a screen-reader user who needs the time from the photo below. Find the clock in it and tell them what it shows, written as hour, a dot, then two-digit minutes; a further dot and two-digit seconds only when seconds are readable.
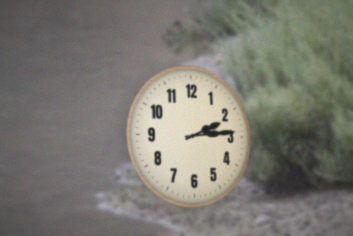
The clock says 2.14
